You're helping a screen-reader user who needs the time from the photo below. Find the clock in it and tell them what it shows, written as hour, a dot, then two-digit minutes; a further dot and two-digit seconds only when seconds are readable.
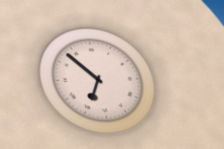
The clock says 6.53
